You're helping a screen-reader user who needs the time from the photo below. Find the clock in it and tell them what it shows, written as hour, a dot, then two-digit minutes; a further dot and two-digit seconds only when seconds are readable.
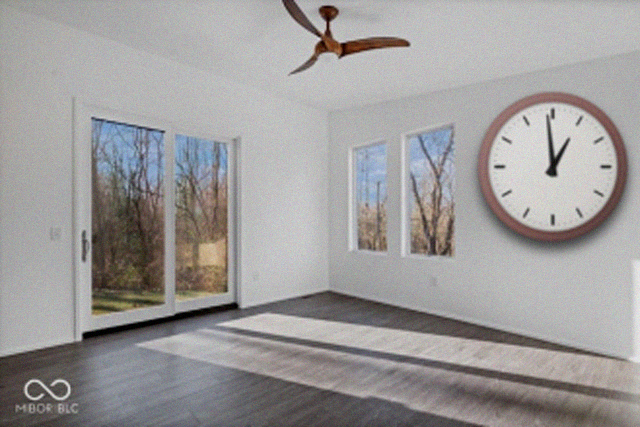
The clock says 12.59
